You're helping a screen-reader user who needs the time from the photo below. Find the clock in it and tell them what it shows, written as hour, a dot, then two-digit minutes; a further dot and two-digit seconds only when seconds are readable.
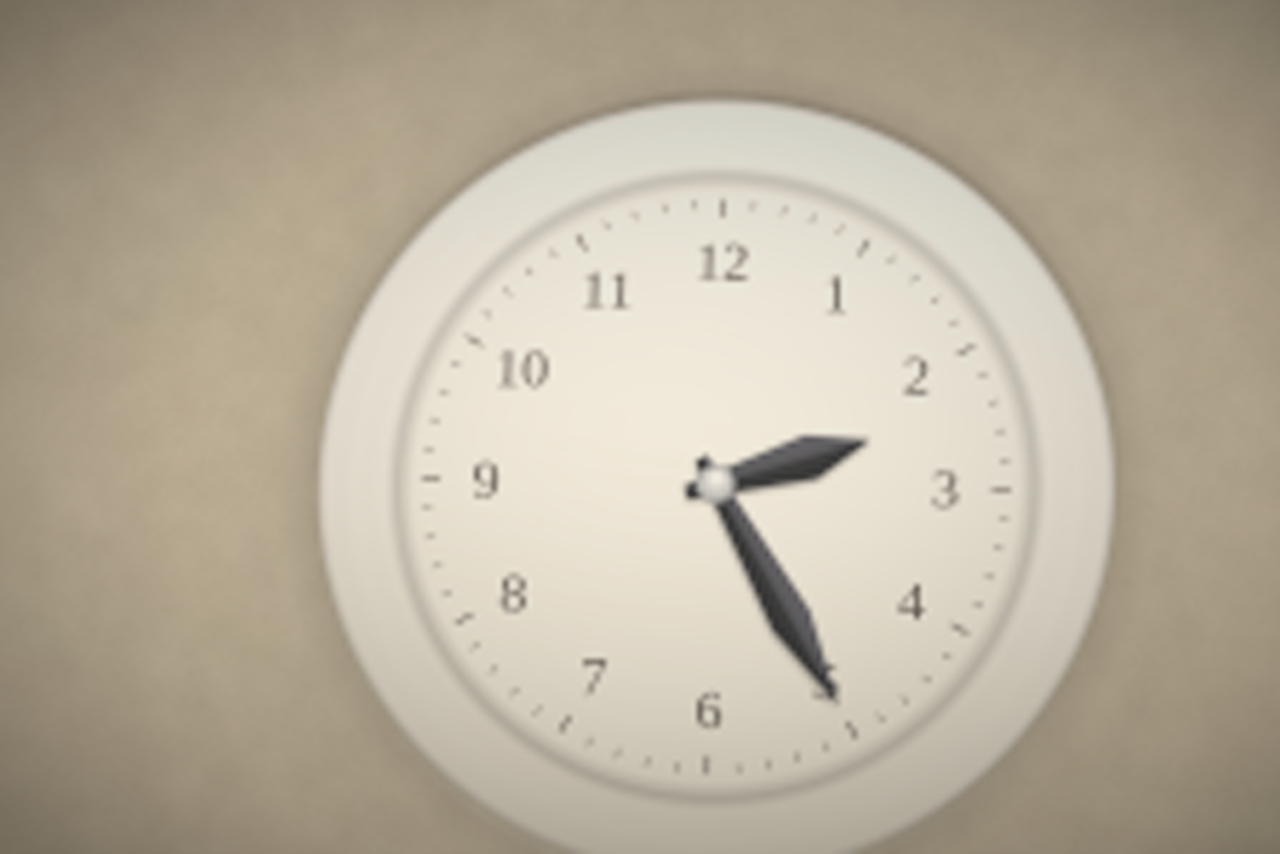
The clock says 2.25
